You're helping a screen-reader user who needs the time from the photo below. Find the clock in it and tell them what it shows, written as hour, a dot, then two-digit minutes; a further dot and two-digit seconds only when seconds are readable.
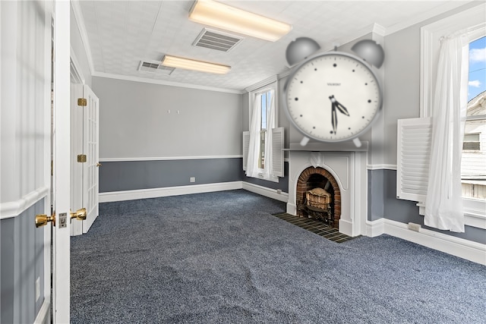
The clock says 4.29
